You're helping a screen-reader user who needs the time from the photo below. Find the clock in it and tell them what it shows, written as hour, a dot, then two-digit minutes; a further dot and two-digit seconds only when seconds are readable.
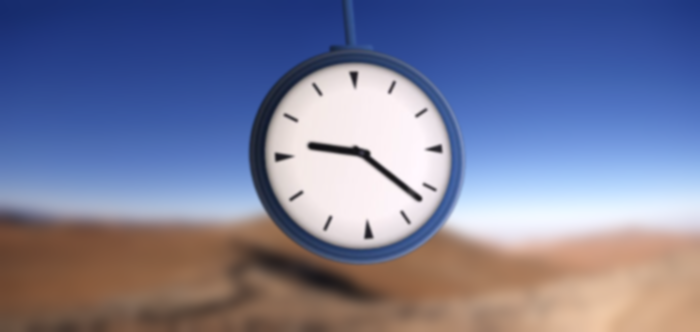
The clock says 9.22
